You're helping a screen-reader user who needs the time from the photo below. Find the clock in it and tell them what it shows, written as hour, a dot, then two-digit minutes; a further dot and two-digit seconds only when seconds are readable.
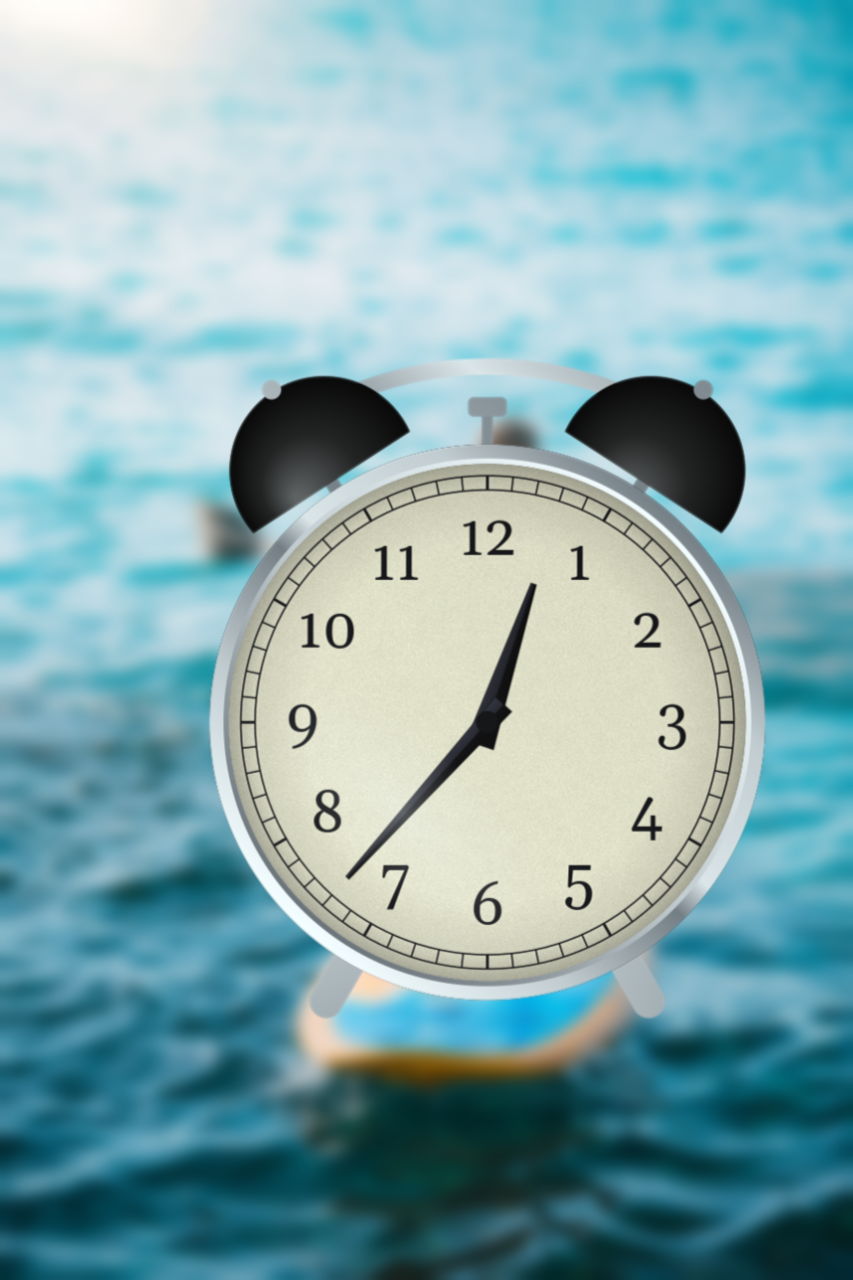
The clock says 12.37
